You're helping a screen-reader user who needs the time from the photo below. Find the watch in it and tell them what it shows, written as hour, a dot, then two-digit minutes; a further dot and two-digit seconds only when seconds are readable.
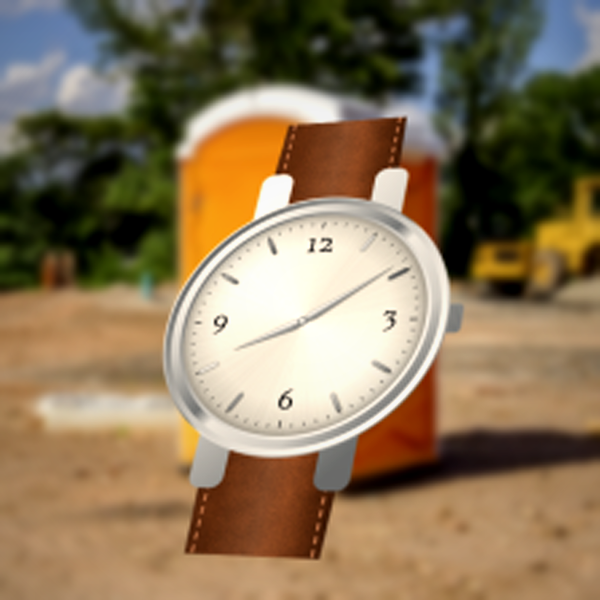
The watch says 8.09
